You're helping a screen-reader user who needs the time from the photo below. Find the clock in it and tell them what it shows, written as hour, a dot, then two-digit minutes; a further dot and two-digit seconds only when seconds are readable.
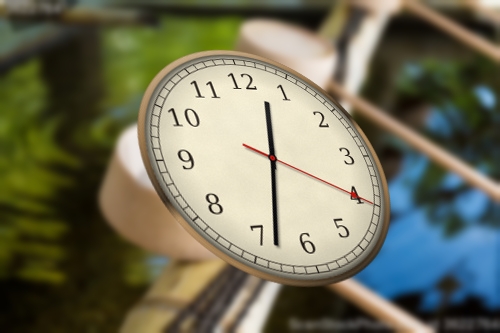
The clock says 12.33.20
